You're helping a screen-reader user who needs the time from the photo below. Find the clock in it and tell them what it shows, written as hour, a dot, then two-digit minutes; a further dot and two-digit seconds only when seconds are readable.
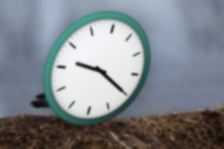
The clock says 9.20
